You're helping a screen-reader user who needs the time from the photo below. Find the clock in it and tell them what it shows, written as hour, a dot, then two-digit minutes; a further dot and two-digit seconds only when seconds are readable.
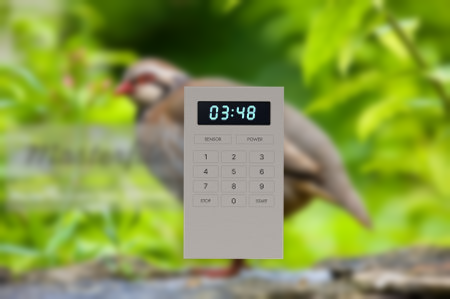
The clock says 3.48
